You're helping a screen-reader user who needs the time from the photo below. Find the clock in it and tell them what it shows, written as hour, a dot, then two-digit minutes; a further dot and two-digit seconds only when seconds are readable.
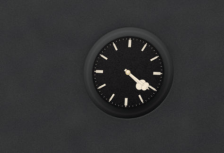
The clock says 4.21
